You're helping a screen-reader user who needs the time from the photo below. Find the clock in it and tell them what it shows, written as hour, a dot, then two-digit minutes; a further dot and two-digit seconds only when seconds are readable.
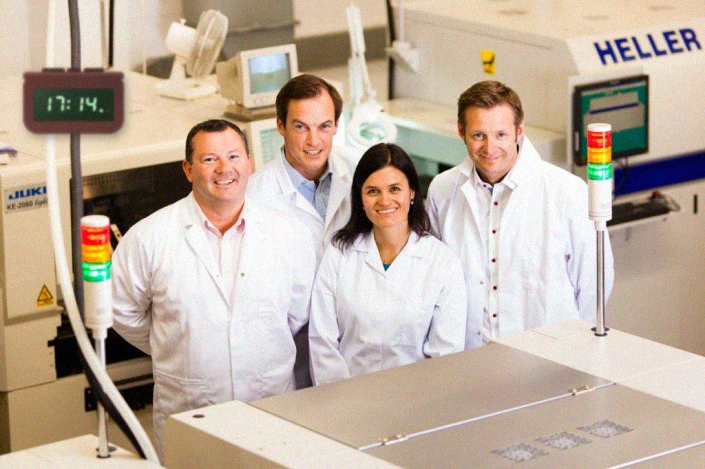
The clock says 17.14
